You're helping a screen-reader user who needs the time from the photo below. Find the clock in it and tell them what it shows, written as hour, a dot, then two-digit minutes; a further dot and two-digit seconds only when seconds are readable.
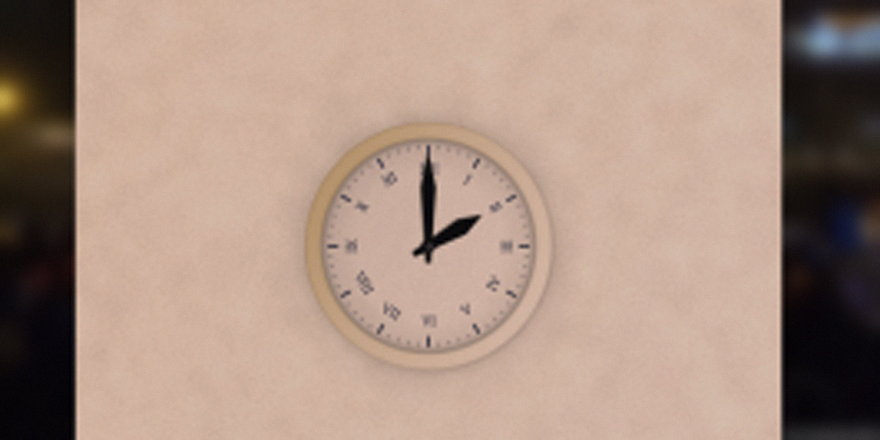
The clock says 2.00
